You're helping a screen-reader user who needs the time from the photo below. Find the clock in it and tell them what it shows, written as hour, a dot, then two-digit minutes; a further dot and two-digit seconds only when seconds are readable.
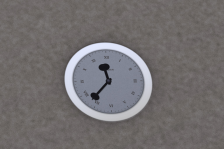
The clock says 11.37
